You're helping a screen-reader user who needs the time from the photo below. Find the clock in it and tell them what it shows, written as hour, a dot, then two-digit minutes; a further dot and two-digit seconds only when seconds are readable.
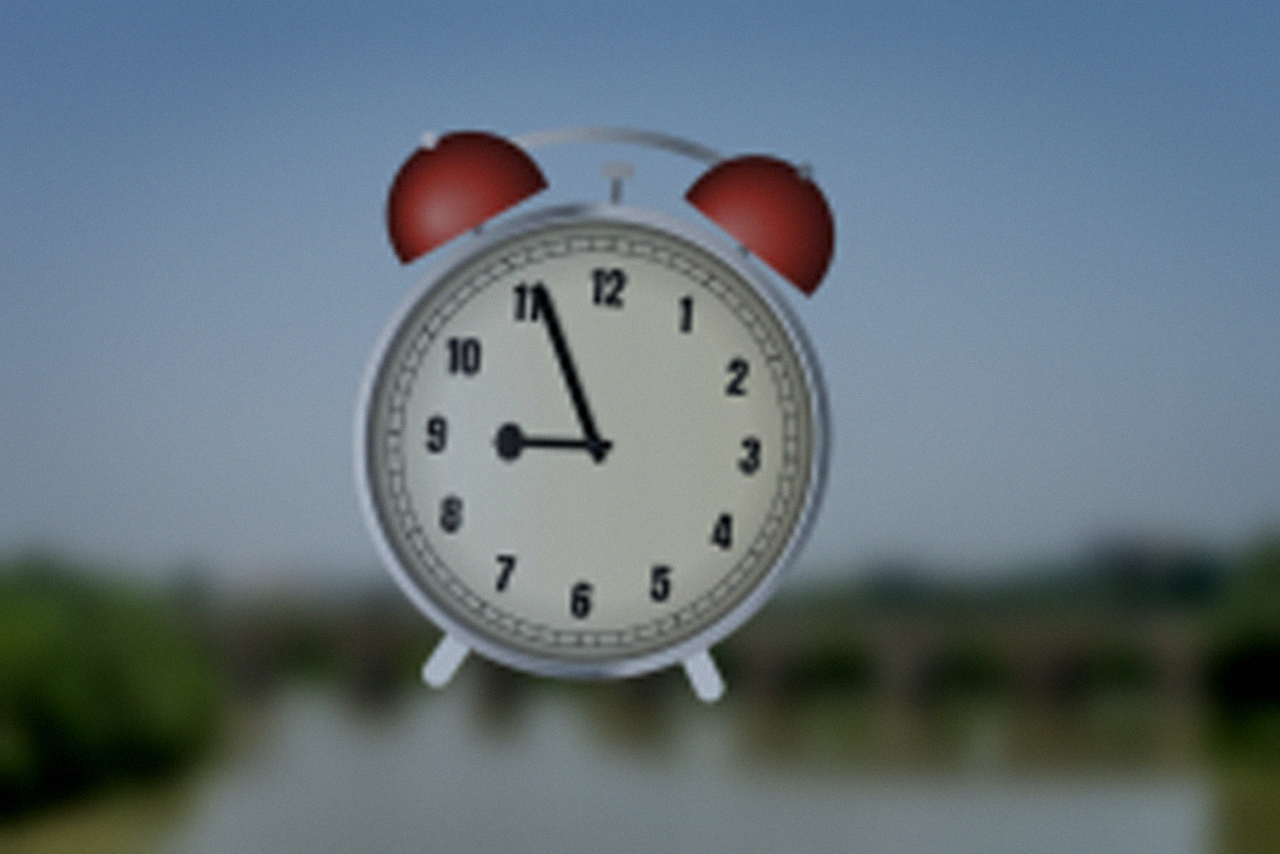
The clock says 8.56
